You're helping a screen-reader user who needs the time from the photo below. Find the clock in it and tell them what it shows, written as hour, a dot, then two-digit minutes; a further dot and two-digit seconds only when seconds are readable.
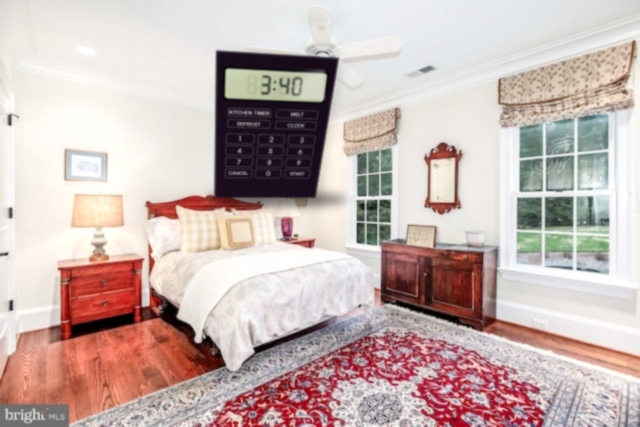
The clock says 3.40
